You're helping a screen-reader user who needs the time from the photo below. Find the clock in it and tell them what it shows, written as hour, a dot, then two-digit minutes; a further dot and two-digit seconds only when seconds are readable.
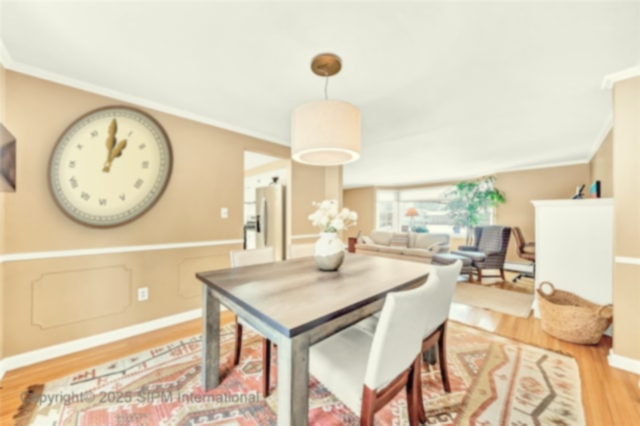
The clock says 1.00
